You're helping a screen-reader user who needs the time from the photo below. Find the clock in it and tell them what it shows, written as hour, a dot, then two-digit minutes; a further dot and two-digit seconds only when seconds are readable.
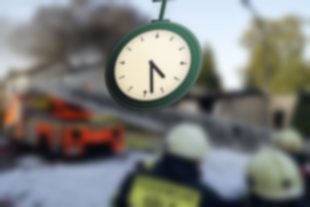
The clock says 4.28
